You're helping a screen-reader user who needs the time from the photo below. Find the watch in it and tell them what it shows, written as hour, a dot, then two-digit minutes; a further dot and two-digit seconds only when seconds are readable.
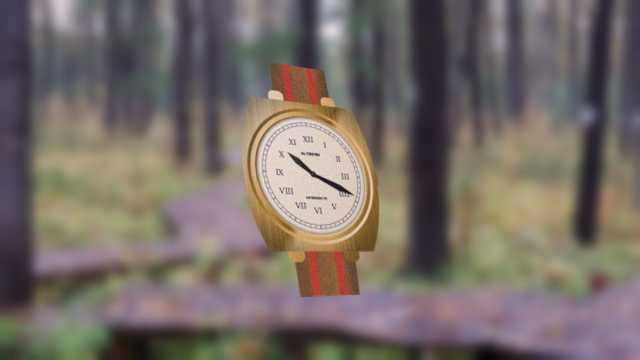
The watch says 10.19
